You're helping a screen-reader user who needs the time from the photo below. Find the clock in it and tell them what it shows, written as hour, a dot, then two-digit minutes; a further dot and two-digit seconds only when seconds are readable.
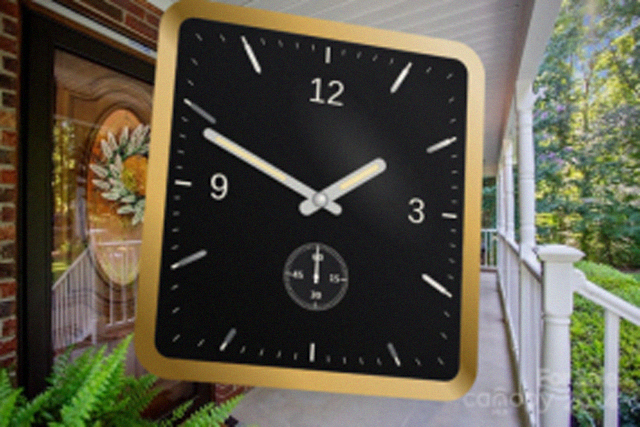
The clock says 1.49
